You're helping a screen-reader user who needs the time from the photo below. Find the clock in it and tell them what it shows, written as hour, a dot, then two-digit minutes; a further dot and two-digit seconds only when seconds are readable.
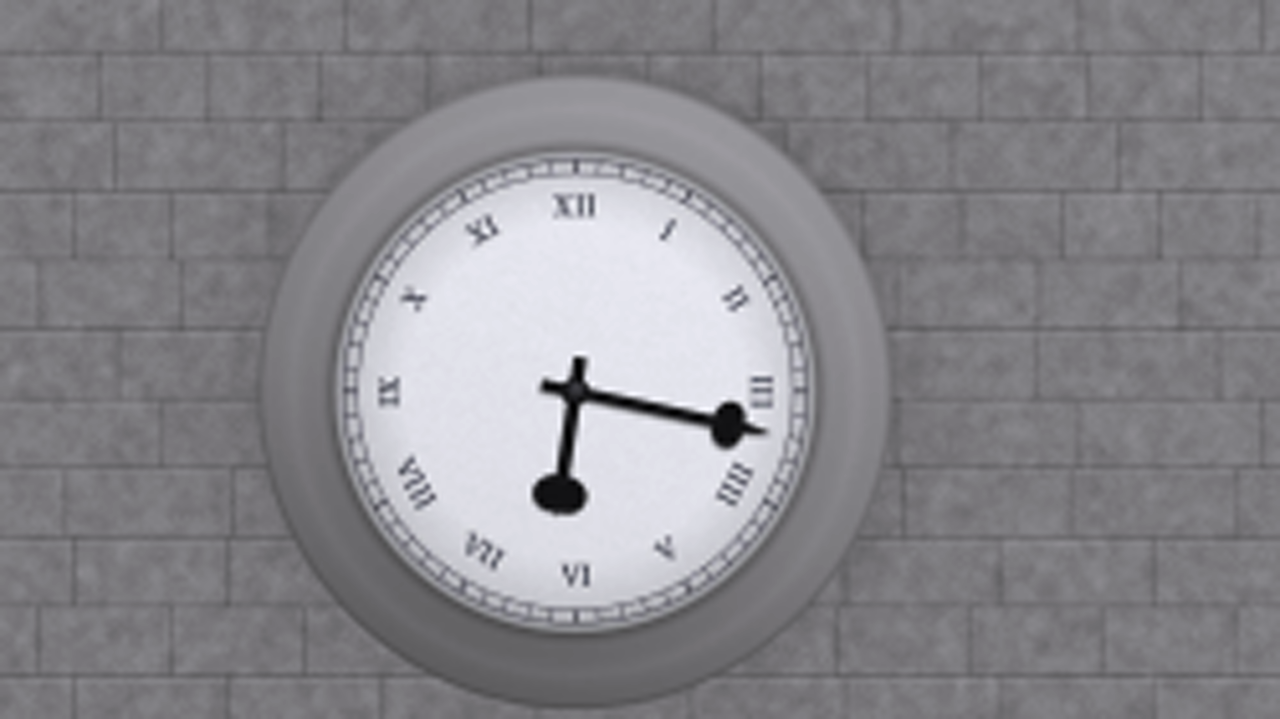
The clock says 6.17
